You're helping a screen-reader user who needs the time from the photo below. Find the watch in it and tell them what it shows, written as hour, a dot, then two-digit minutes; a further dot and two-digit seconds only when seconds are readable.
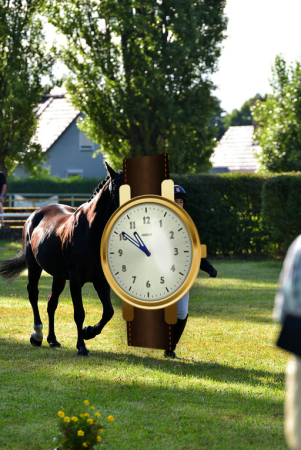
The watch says 10.51
